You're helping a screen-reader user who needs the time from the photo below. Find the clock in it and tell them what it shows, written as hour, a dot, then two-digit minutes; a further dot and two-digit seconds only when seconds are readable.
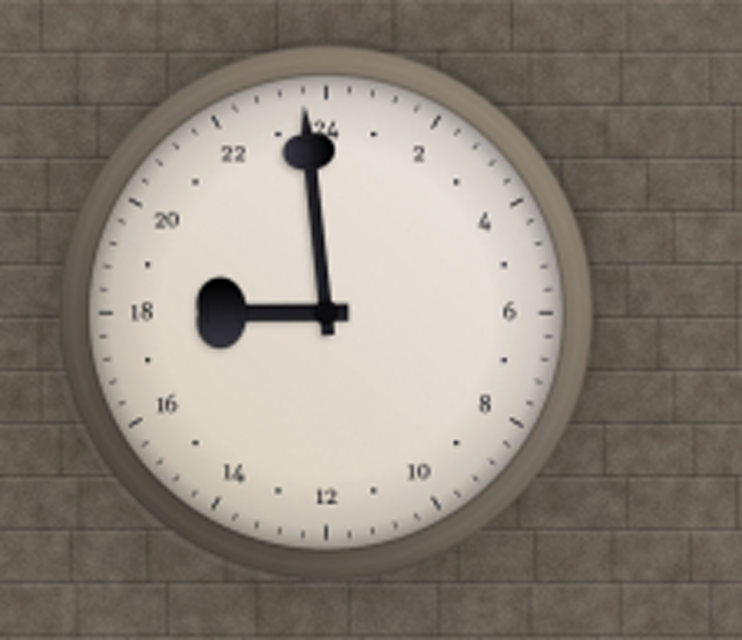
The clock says 17.59
